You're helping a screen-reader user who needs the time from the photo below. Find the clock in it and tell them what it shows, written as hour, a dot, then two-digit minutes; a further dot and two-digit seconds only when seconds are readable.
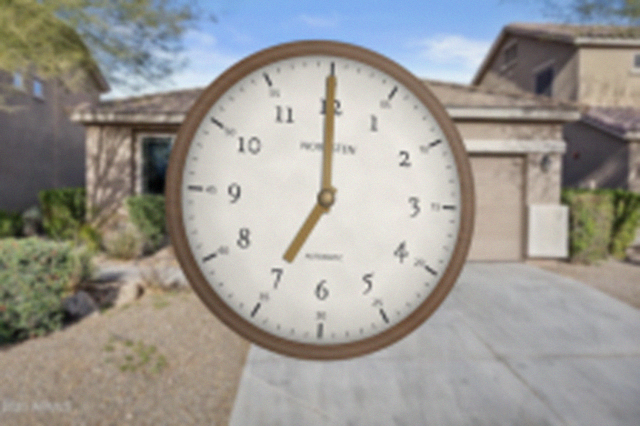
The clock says 7.00
